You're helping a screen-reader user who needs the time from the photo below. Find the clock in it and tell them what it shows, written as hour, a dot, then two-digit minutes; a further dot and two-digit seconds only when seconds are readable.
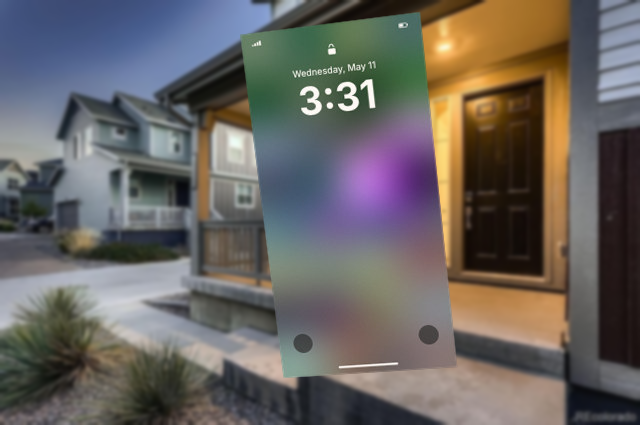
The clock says 3.31
